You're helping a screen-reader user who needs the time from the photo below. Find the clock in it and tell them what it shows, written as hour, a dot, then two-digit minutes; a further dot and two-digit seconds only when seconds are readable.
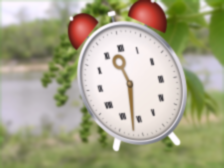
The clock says 11.32
